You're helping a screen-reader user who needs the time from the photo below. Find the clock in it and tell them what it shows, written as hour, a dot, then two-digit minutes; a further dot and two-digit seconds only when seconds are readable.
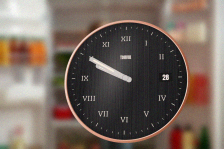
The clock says 9.50
